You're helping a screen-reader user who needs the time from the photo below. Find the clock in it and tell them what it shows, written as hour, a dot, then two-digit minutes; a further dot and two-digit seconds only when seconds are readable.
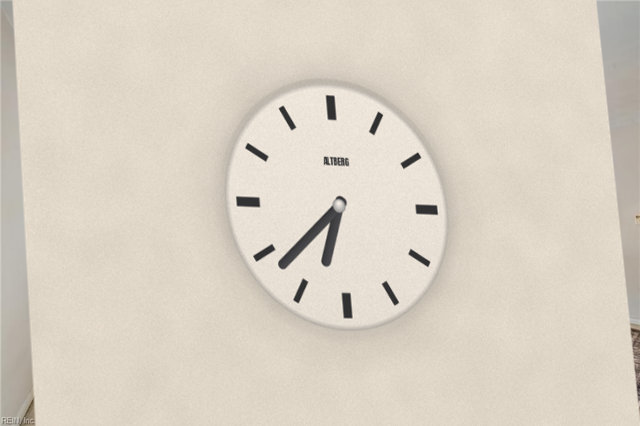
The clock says 6.38
